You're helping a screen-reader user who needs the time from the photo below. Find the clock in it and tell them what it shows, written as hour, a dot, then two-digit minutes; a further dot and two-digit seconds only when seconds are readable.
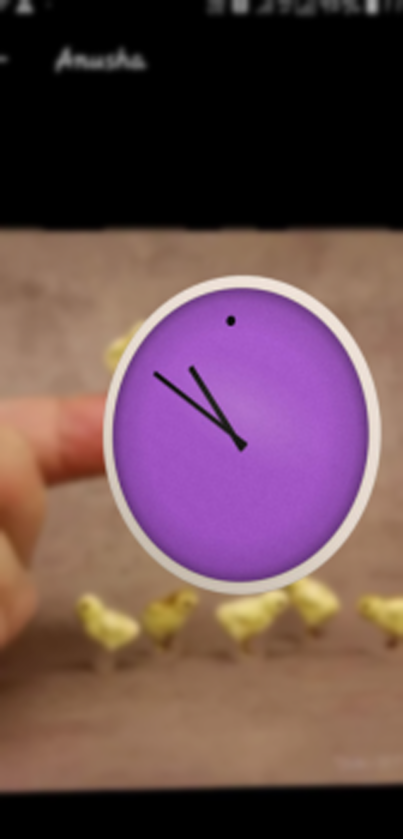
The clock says 10.51
